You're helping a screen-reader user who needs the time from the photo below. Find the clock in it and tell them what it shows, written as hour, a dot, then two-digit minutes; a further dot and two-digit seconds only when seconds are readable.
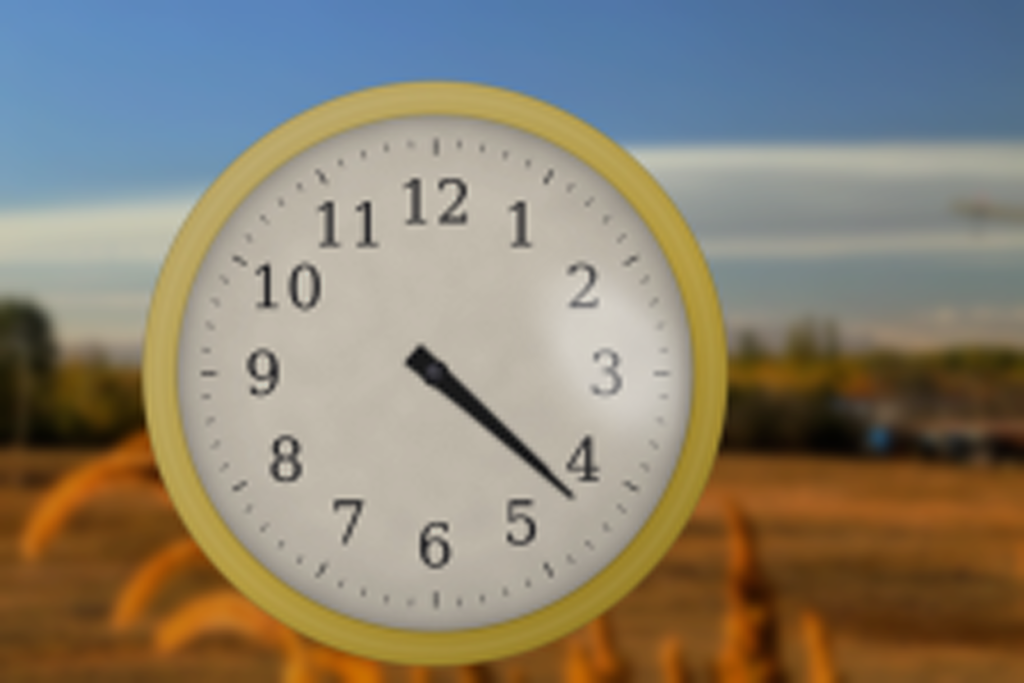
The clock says 4.22
